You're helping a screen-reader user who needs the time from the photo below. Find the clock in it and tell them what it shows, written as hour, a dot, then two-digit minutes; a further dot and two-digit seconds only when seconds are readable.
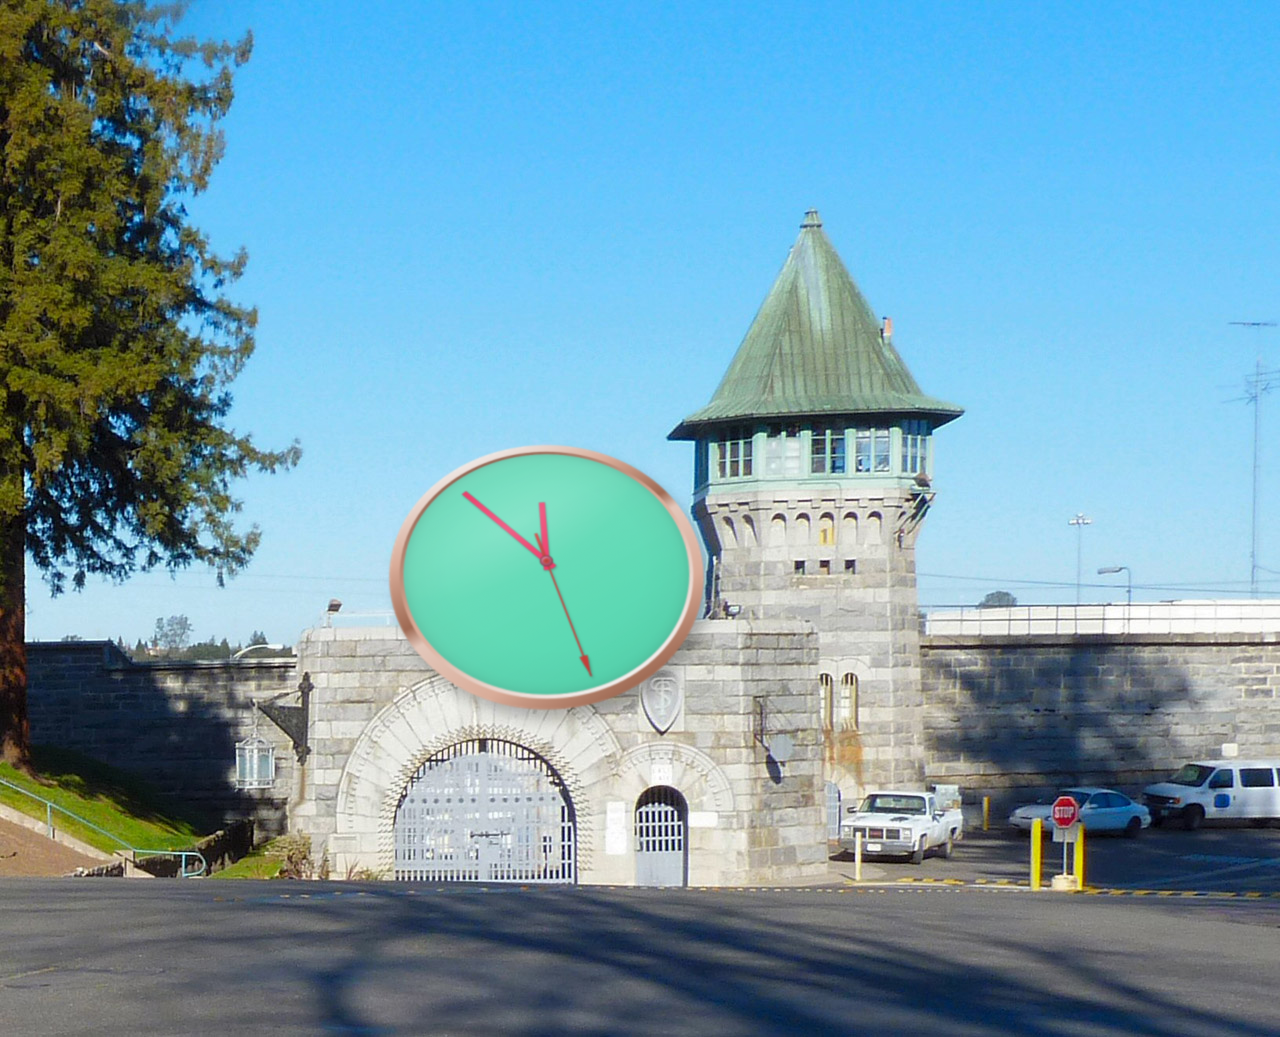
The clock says 11.52.27
